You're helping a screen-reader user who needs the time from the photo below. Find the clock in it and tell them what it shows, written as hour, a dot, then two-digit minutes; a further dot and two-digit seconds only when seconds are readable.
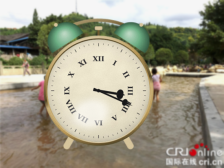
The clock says 3.19
